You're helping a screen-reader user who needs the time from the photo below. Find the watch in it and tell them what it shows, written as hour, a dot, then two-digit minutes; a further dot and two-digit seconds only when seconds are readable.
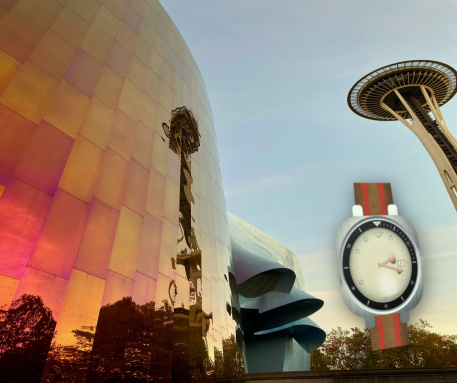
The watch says 2.18
